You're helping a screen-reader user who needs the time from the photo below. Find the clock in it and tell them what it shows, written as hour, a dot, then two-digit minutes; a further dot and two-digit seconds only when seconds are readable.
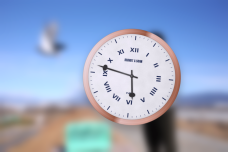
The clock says 5.47
